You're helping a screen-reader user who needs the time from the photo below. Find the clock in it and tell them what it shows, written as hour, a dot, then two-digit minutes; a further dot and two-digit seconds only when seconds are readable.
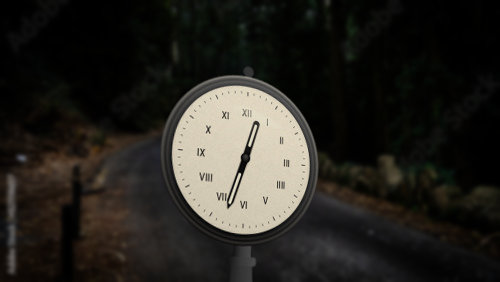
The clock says 12.33
